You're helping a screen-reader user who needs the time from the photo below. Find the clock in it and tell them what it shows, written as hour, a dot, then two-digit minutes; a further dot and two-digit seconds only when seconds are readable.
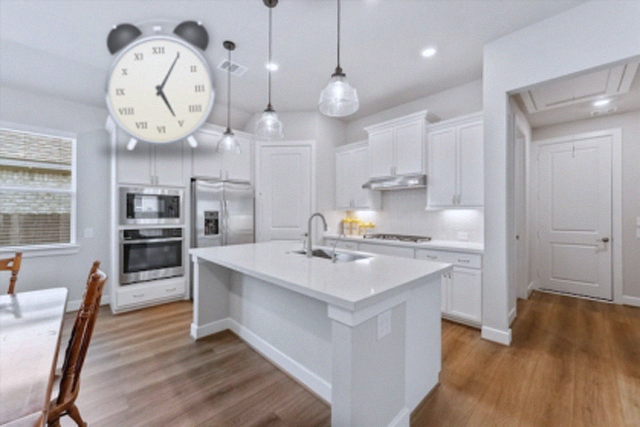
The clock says 5.05
